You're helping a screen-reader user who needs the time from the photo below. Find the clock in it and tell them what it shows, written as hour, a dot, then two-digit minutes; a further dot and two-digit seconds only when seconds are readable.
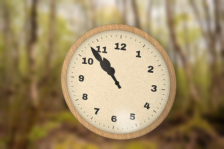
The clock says 10.53
